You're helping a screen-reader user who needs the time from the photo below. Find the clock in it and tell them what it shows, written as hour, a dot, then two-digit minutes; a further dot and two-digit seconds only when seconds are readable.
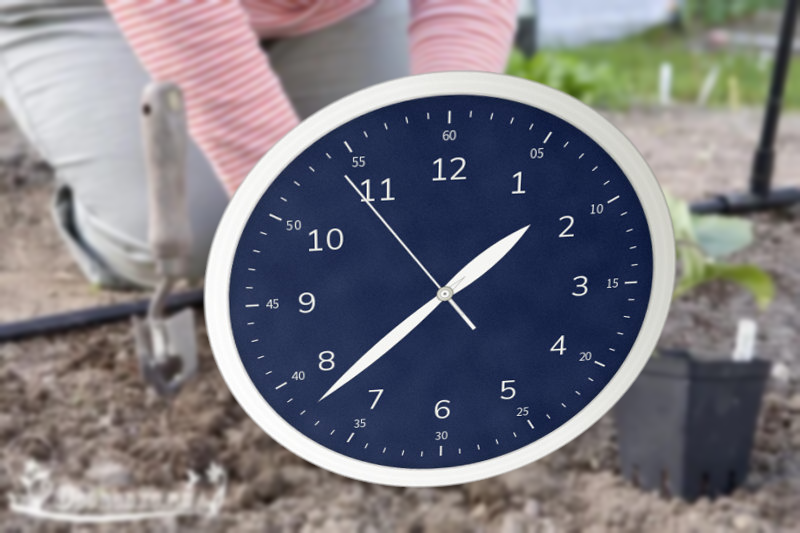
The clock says 1.37.54
